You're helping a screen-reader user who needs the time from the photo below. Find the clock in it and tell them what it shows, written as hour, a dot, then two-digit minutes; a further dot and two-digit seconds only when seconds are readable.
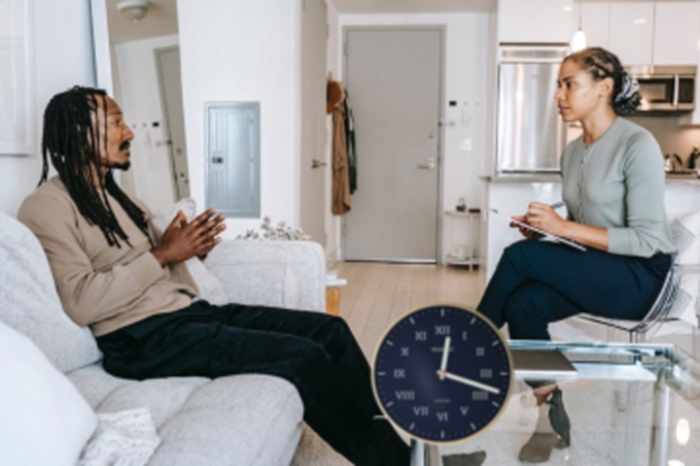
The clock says 12.18
